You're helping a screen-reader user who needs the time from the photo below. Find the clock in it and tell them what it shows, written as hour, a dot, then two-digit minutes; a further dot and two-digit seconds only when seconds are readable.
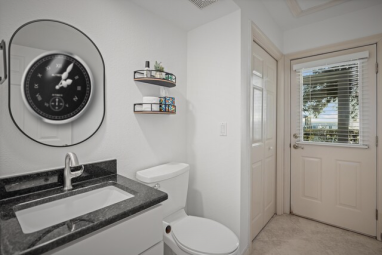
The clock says 2.05
